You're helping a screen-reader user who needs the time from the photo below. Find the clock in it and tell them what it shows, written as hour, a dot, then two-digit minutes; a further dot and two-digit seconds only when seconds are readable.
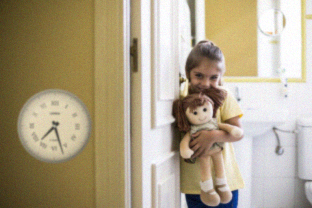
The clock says 7.27
